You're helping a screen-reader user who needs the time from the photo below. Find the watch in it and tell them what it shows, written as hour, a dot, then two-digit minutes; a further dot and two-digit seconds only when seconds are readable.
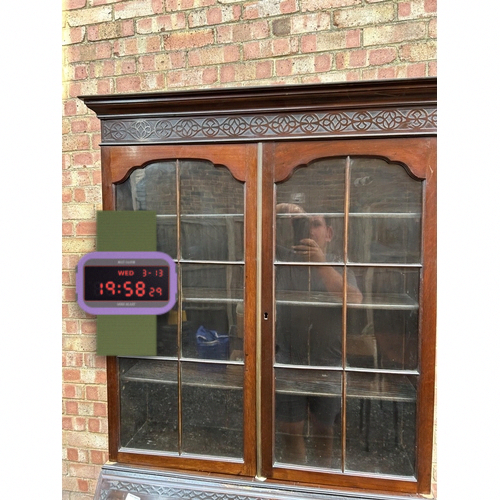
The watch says 19.58
